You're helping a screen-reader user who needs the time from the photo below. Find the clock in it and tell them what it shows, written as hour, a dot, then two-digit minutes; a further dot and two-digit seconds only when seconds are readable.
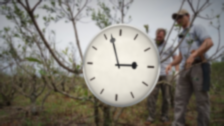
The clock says 2.57
